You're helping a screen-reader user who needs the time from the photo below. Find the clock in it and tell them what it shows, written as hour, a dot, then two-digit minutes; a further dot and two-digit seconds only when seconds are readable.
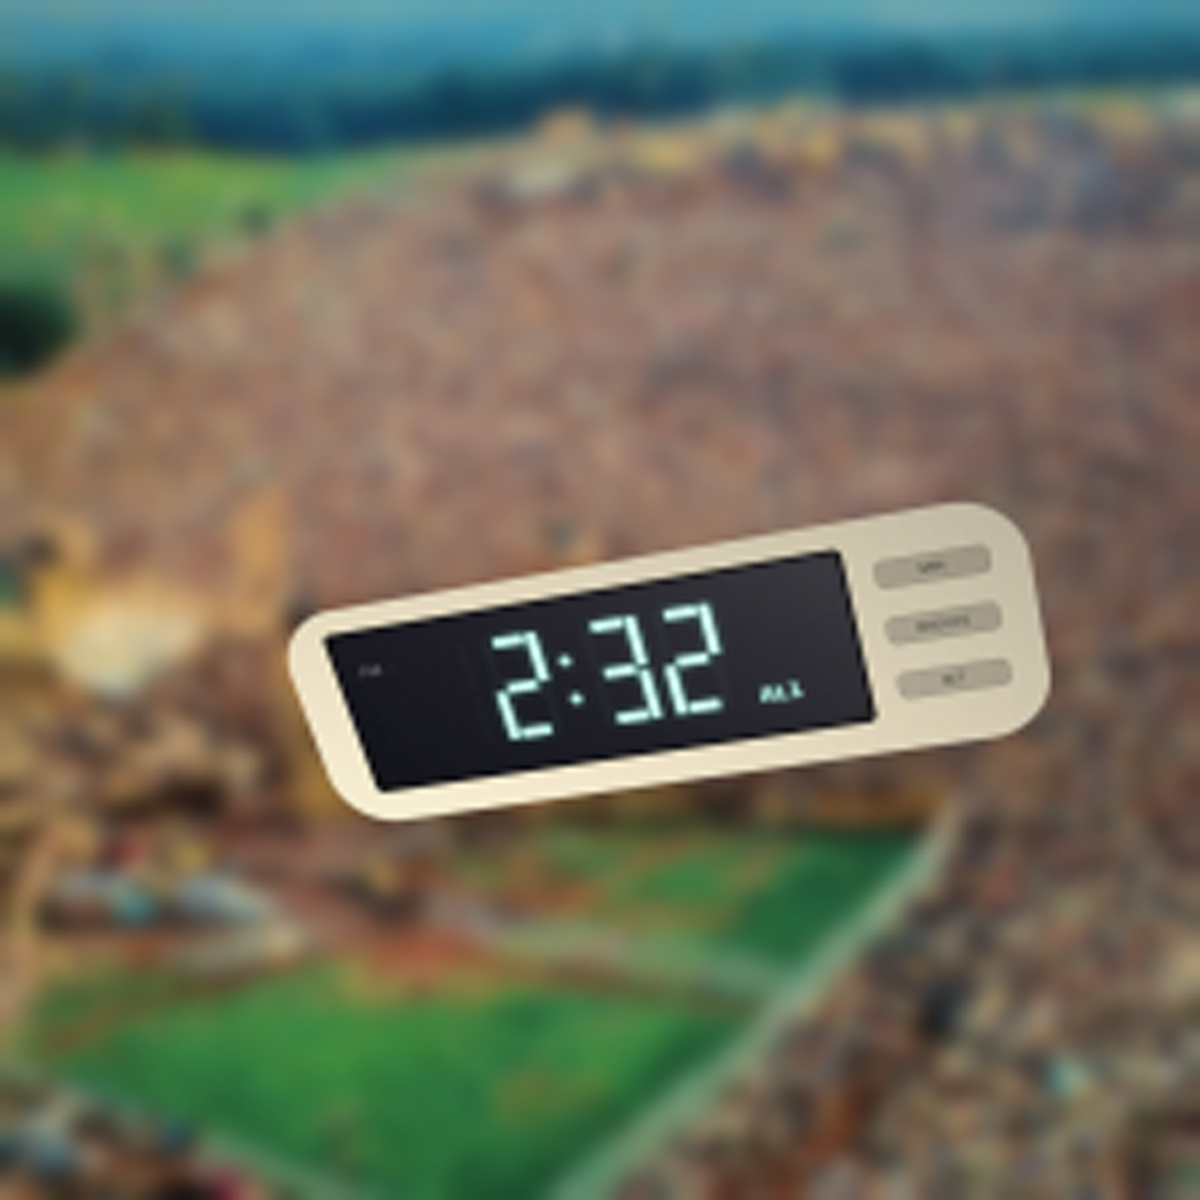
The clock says 2.32
